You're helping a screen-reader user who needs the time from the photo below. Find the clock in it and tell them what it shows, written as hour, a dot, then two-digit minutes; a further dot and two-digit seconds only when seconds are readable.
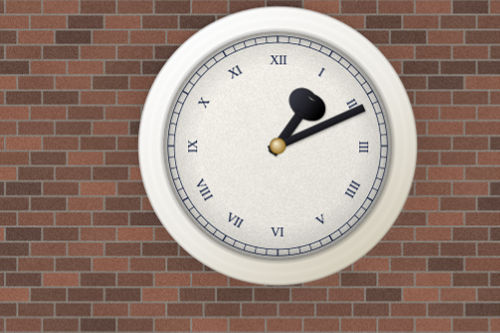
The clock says 1.11
